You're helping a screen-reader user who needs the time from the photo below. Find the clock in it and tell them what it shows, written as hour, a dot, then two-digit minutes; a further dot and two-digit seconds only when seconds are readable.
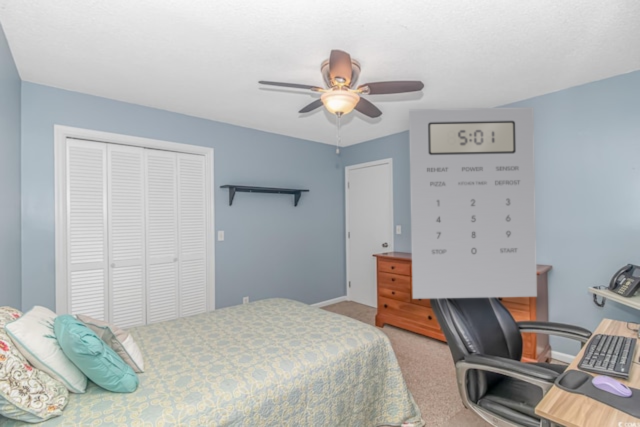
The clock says 5.01
